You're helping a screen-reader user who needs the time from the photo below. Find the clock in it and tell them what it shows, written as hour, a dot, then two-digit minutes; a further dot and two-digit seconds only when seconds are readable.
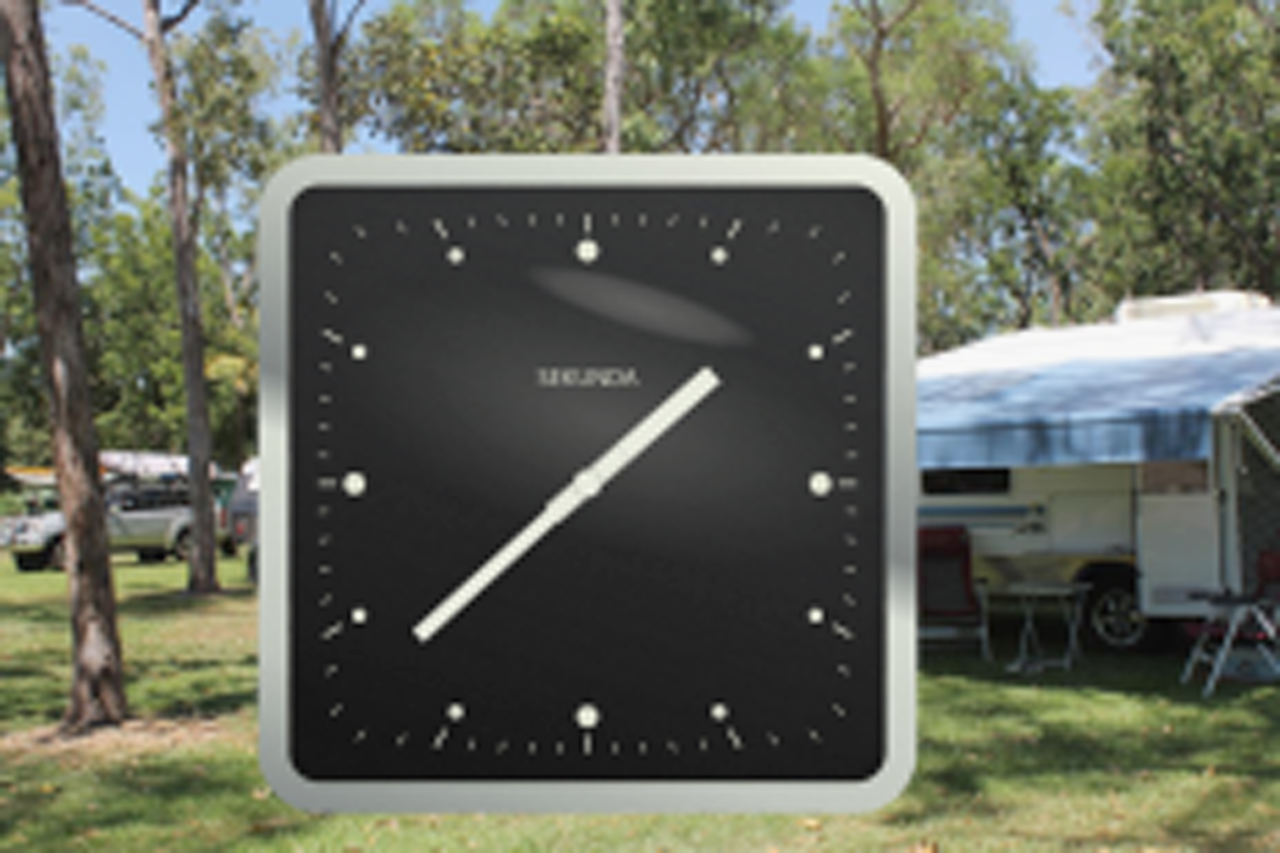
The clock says 1.38
